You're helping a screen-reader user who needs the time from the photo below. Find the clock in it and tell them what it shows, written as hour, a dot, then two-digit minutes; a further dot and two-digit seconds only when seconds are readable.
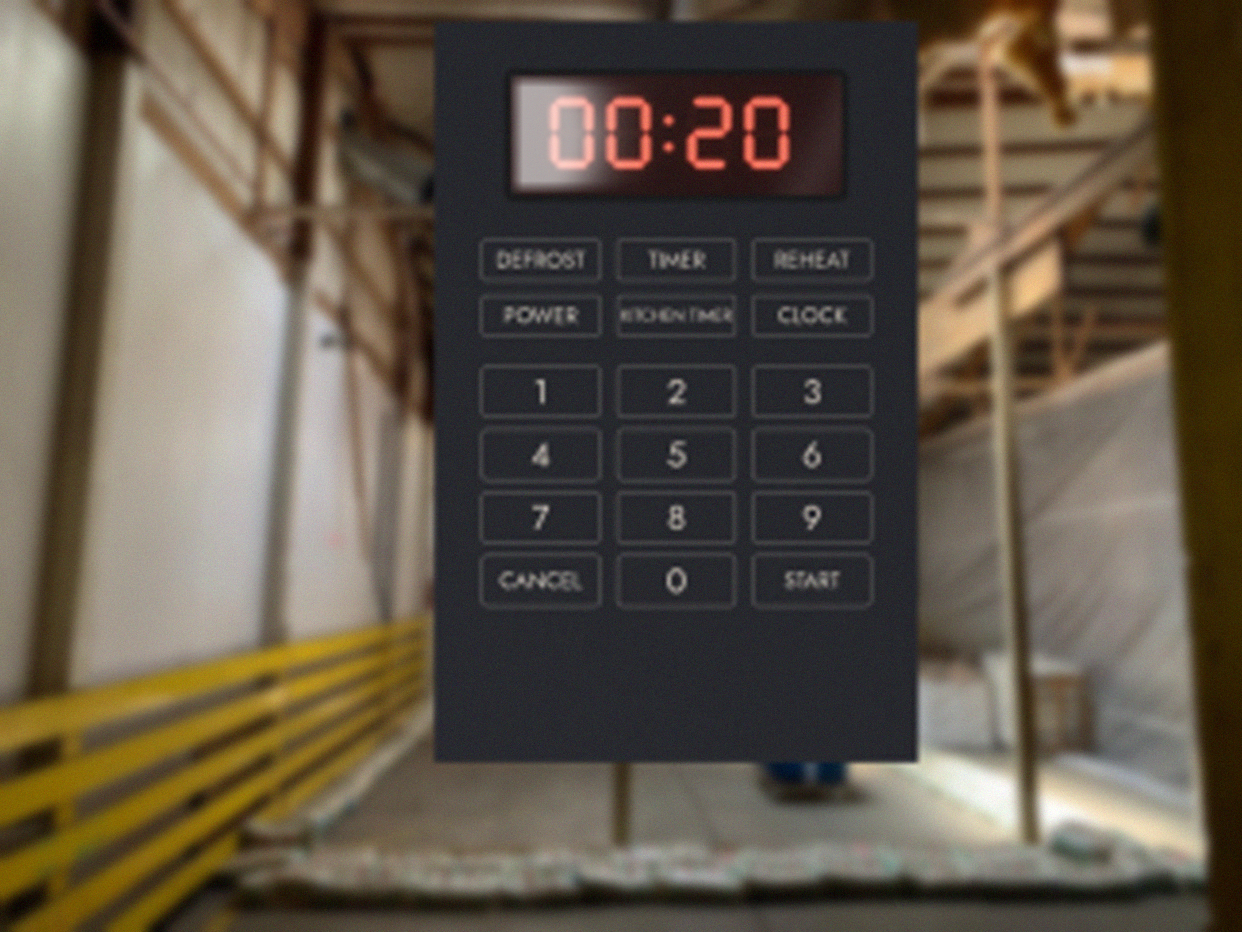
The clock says 0.20
